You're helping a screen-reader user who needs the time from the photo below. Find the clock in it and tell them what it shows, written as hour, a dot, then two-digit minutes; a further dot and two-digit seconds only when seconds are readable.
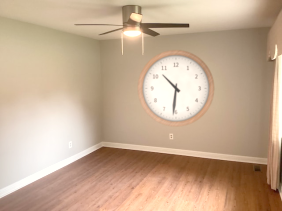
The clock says 10.31
